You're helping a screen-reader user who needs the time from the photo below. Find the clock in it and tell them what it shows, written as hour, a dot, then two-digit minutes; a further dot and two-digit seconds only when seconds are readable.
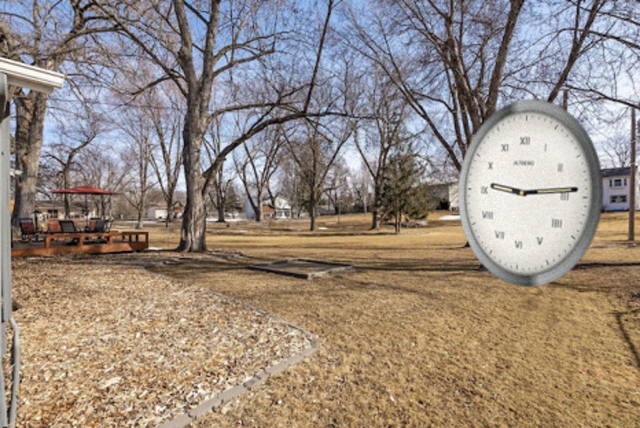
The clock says 9.14
